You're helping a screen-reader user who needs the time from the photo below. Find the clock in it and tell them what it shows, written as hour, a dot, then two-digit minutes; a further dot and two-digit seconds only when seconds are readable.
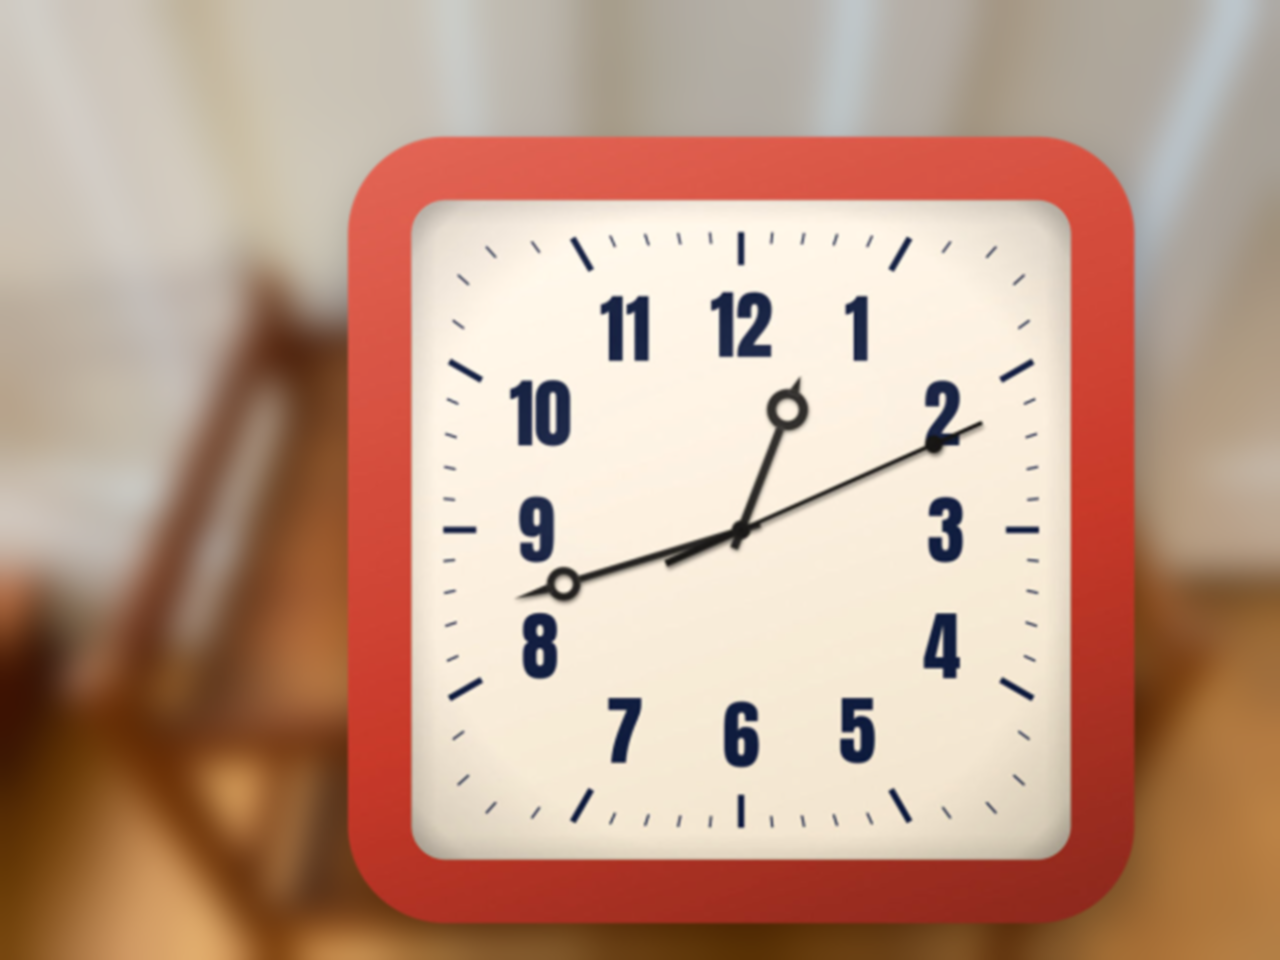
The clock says 12.42.11
